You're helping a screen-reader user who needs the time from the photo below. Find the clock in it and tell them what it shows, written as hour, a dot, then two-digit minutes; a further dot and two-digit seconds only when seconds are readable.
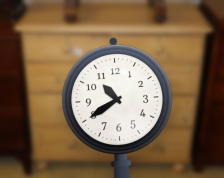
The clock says 10.40
